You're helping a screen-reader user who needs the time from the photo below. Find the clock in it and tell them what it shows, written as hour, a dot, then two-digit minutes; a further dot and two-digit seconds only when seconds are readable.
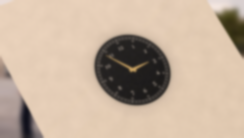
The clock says 2.54
